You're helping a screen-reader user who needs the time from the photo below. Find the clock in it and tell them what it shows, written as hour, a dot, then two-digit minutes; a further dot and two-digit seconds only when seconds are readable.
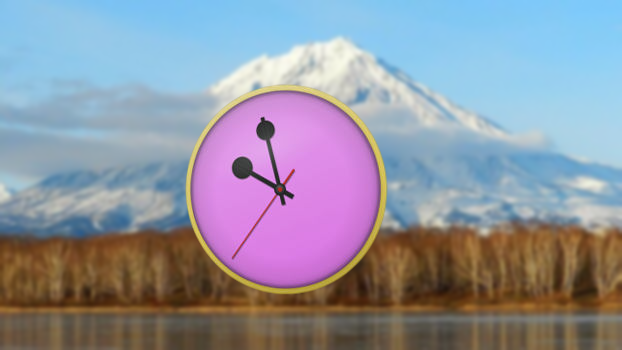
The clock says 9.57.36
